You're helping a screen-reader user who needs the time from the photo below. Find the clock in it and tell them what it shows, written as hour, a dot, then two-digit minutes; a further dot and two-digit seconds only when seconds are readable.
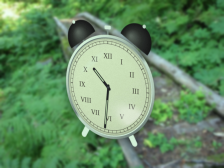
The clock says 10.31
